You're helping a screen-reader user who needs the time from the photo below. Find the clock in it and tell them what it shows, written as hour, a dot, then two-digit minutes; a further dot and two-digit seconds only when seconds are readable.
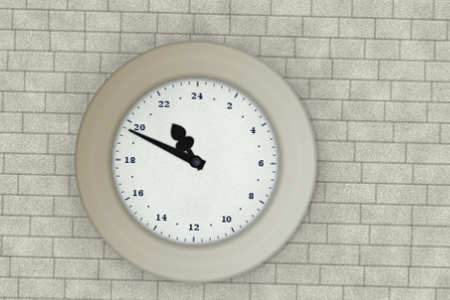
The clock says 21.49
